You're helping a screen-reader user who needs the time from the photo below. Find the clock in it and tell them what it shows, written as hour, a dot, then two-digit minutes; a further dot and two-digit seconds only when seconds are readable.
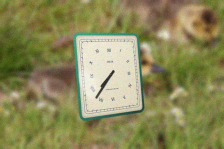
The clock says 7.37
